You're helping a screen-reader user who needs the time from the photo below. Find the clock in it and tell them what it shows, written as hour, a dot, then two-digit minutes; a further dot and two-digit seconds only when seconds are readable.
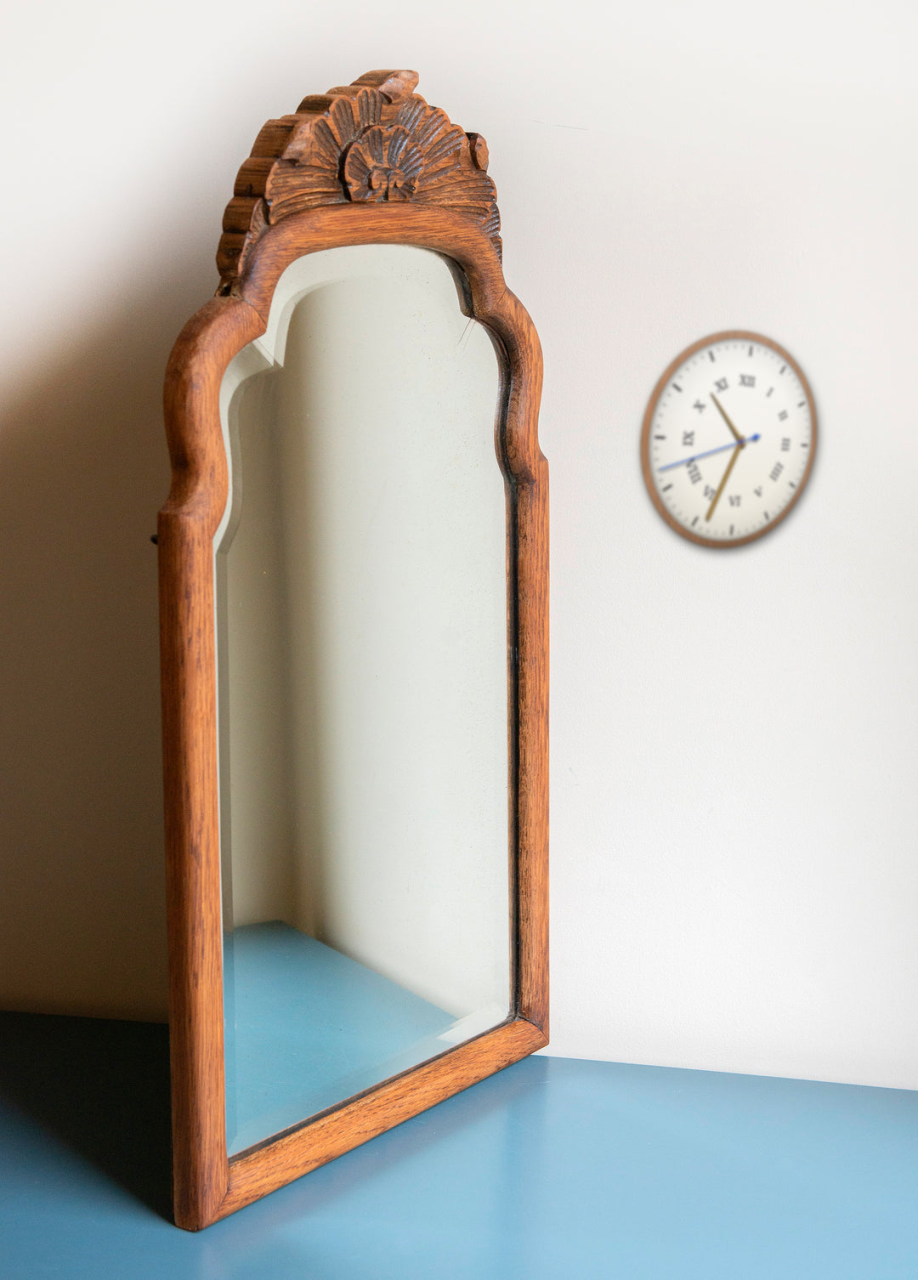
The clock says 10.33.42
